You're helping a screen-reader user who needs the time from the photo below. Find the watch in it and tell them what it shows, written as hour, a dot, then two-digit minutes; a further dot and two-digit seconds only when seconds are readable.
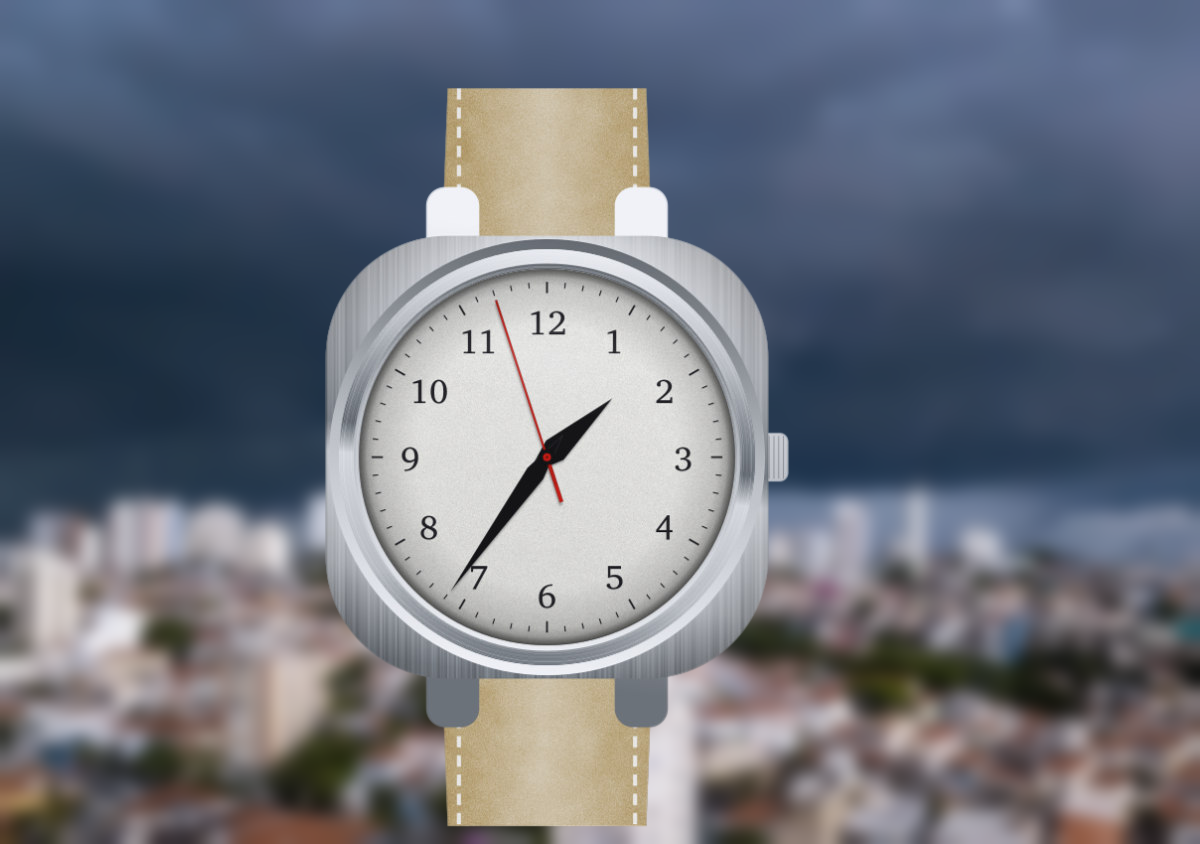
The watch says 1.35.57
